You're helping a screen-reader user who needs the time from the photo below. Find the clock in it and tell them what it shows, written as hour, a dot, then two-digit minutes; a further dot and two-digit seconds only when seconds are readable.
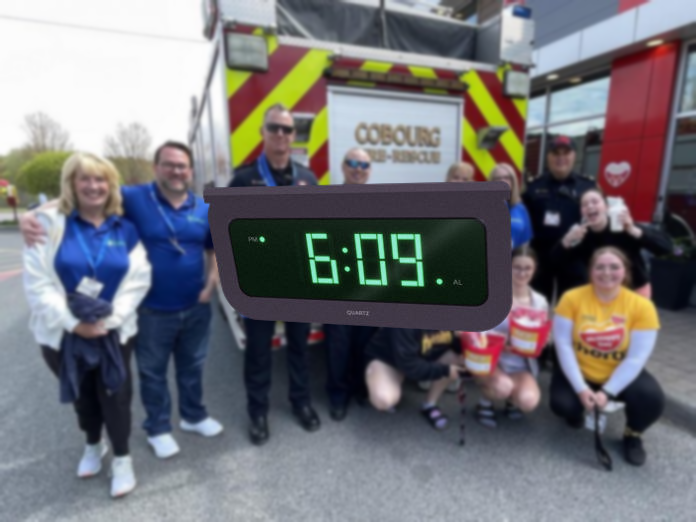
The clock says 6.09
